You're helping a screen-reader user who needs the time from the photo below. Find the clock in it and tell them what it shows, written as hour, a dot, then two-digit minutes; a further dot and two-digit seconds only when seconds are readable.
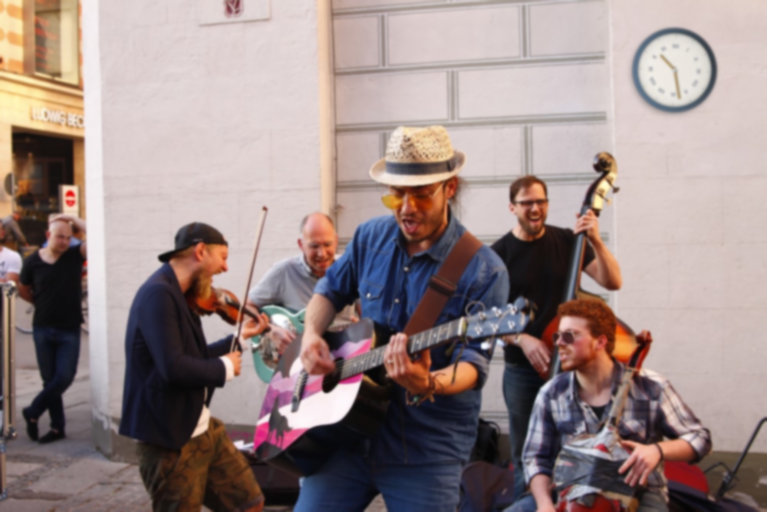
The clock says 10.28
